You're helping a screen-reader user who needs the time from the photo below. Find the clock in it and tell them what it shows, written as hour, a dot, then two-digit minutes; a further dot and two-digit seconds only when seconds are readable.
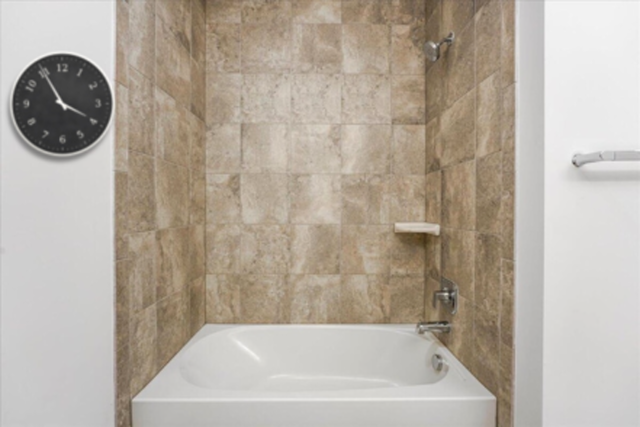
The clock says 3.55
